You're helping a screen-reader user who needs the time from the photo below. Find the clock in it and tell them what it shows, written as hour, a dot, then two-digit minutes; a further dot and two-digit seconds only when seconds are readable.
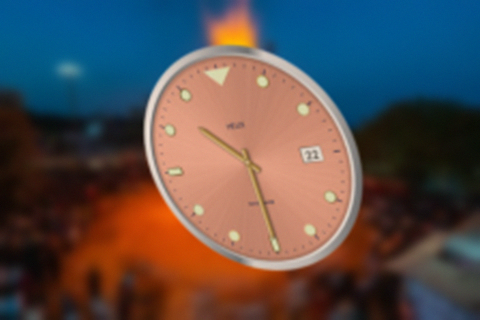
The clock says 10.30
